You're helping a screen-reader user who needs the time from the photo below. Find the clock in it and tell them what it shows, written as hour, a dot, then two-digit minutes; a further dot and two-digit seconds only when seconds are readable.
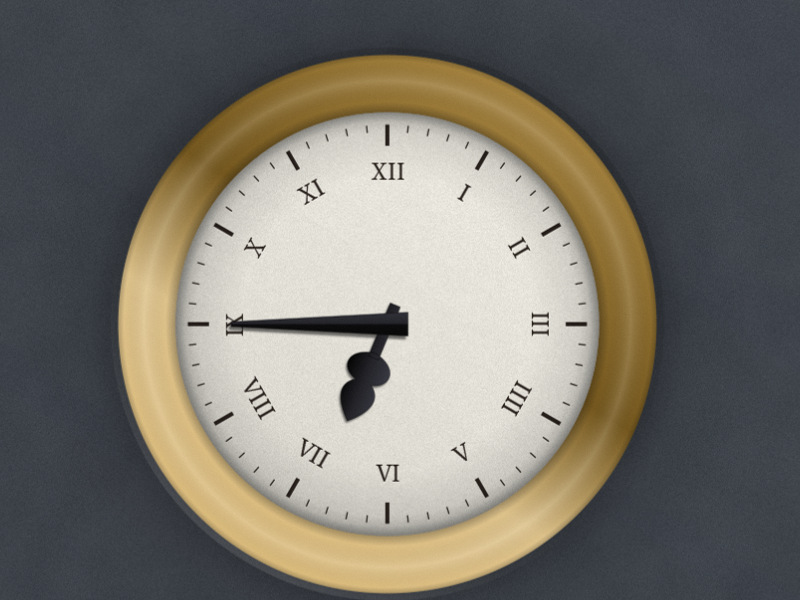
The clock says 6.45
